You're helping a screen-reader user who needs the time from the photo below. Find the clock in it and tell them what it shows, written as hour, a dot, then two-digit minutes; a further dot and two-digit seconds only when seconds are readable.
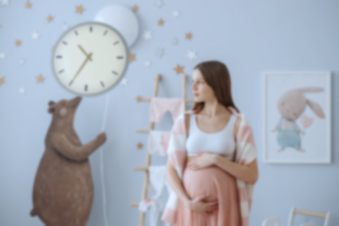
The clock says 10.35
